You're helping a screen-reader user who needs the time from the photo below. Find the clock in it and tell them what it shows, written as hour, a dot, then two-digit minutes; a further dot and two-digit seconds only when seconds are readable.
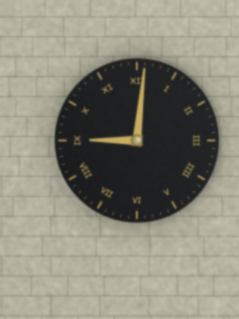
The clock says 9.01
